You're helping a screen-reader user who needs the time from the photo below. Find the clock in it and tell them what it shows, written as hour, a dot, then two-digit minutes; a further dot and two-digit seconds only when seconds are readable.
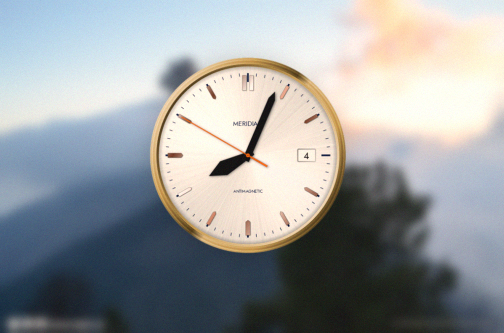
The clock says 8.03.50
